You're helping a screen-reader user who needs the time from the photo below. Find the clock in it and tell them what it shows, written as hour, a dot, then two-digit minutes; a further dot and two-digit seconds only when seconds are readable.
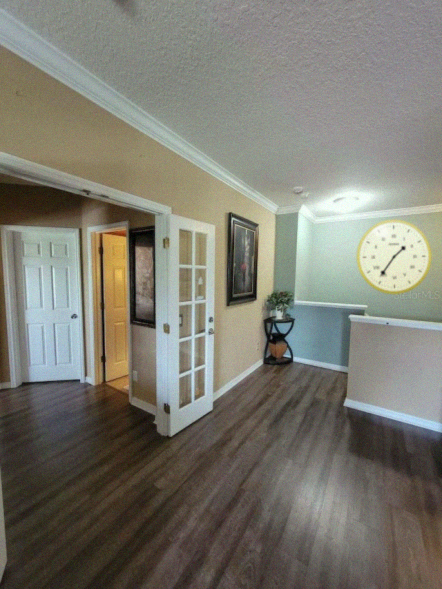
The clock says 1.36
